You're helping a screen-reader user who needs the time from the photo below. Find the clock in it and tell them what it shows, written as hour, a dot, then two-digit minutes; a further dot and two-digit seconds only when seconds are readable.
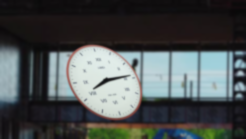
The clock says 8.14
